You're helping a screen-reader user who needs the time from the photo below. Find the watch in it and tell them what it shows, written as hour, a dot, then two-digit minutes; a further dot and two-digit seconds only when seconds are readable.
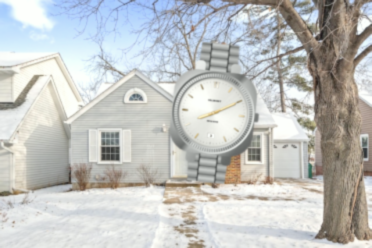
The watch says 8.10
